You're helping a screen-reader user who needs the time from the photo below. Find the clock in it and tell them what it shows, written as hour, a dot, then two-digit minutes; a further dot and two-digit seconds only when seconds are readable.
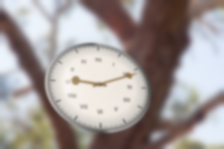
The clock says 9.11
